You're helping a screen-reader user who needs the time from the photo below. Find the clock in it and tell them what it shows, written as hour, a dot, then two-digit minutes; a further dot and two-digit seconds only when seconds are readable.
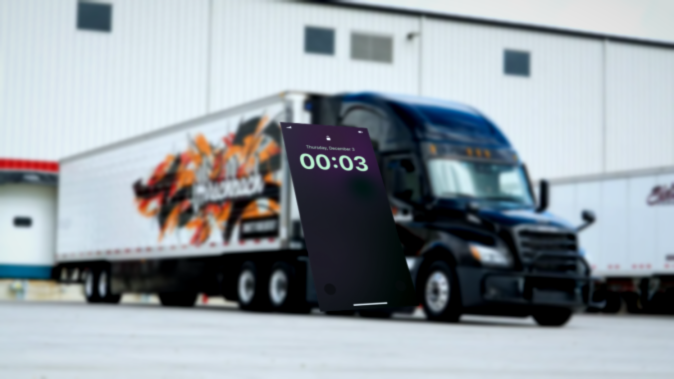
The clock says 0.03
